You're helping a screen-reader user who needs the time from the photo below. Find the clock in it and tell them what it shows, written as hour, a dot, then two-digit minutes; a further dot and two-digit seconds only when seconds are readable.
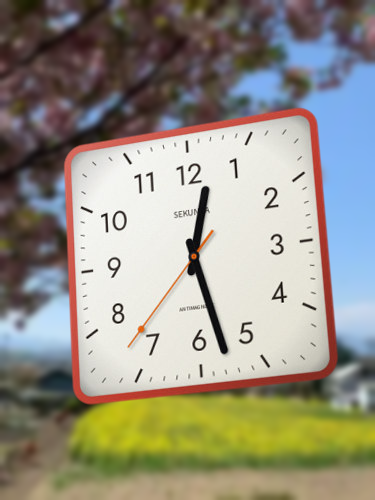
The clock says 12.27.37
